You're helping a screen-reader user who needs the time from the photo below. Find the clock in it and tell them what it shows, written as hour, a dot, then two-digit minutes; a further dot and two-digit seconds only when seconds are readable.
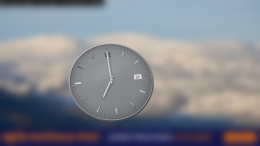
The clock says 7.00
